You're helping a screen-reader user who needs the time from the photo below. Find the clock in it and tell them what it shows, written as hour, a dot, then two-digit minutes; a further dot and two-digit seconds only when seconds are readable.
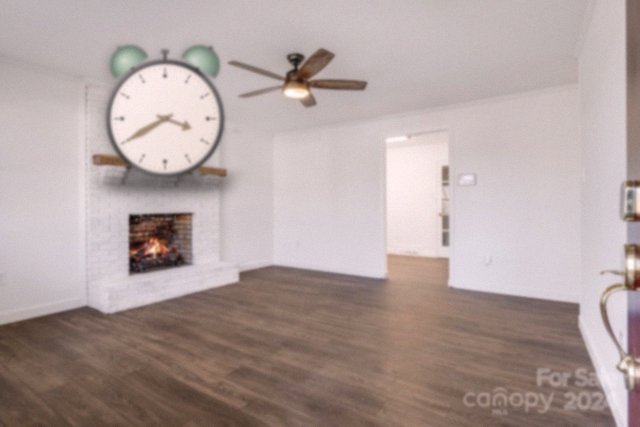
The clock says 3.40
